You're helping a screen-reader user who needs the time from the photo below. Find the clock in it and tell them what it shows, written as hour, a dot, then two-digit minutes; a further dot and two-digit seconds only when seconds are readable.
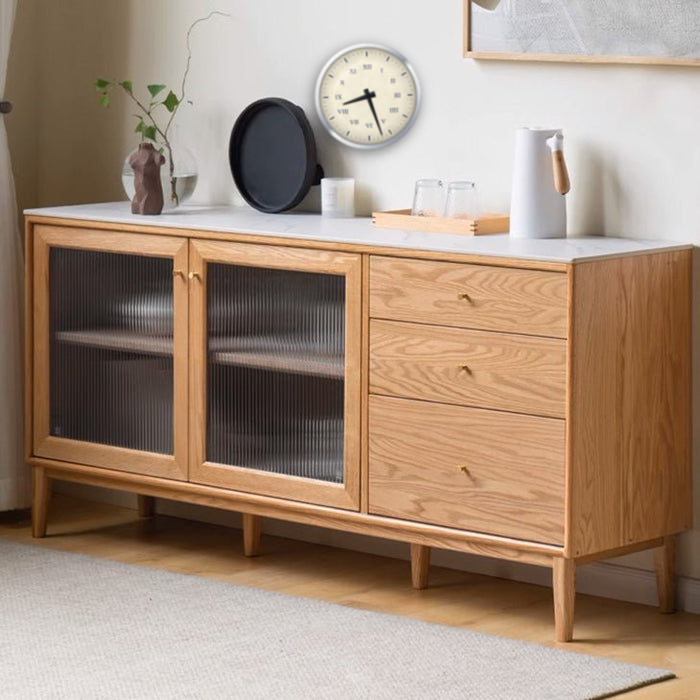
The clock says 8.27
